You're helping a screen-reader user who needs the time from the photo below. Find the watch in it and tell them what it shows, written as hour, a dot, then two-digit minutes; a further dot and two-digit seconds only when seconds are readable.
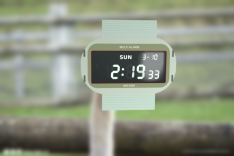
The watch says 2.19.33
